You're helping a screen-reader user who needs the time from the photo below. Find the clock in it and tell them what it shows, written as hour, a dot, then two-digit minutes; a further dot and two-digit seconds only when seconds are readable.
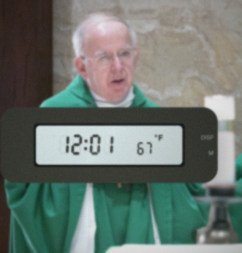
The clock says 12.01
